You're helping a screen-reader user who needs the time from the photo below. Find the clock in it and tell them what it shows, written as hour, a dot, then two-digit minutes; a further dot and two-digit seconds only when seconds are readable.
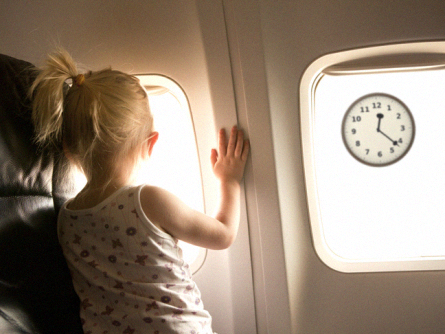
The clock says 12.22
